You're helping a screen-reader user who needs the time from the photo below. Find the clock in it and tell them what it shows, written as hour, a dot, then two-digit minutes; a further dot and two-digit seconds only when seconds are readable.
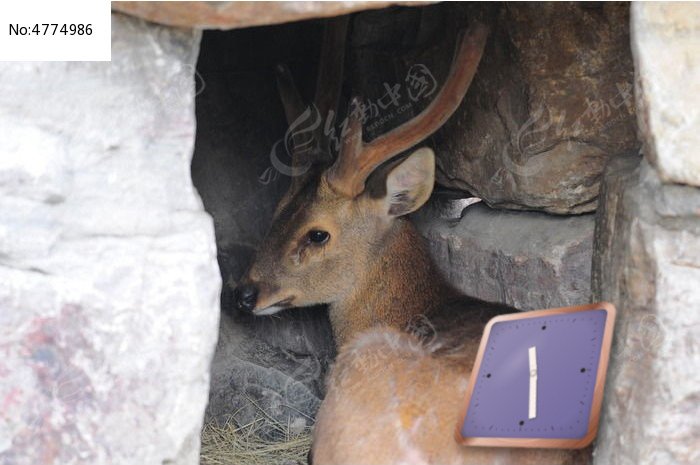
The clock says 11.28
